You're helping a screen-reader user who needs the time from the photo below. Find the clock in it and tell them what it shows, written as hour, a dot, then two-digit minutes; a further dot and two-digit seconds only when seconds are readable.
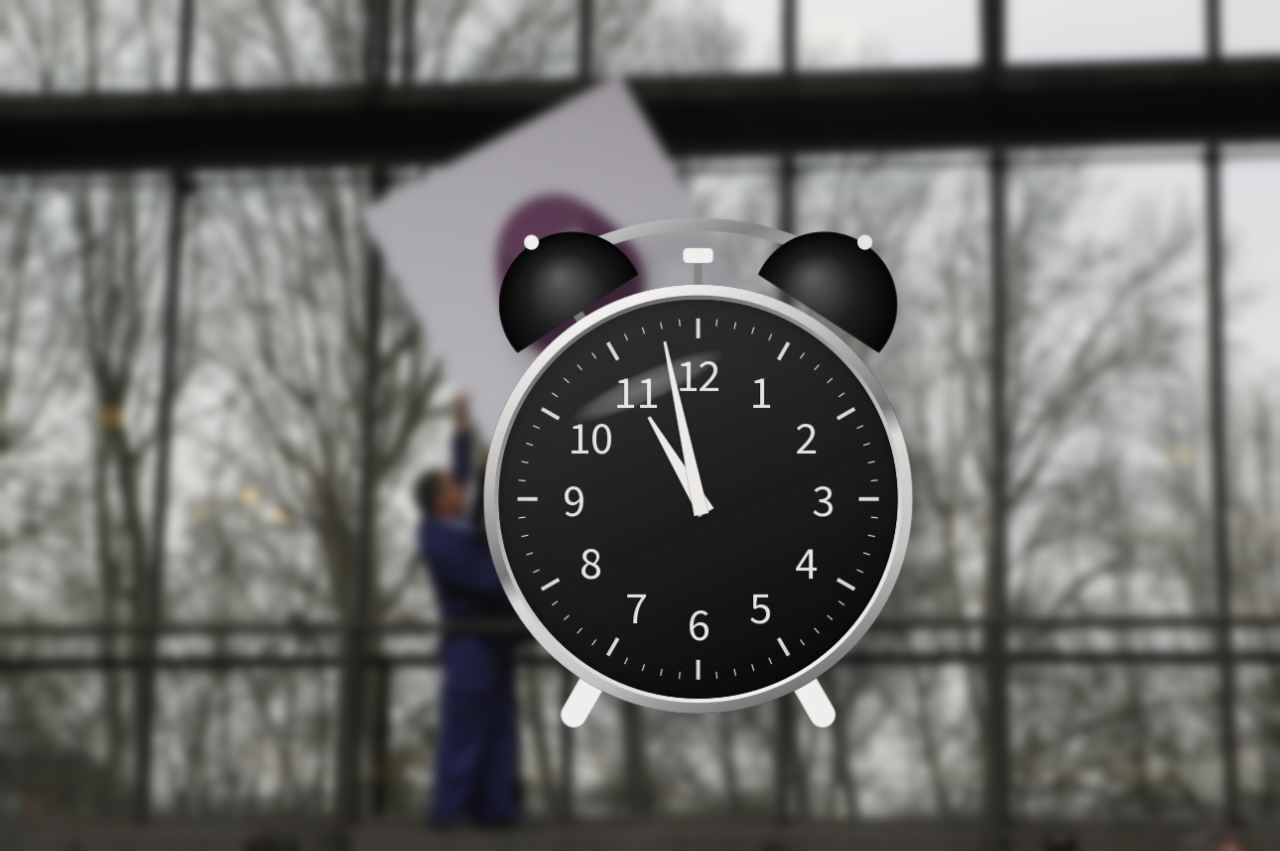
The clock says 10.58
